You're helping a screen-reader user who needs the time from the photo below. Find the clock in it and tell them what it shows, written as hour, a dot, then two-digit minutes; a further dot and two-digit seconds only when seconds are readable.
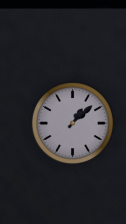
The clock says 1.08
